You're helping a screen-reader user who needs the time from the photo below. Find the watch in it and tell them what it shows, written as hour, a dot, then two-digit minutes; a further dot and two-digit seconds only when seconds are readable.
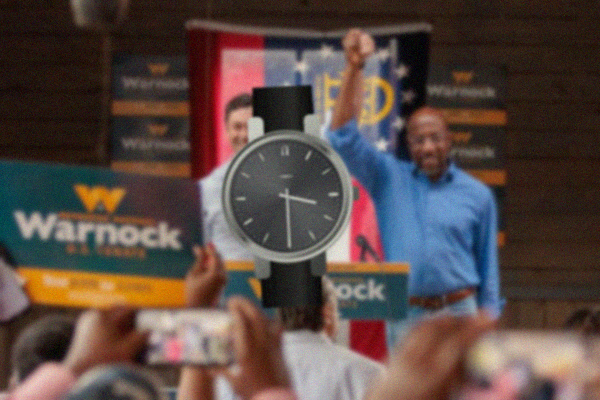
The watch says 3.30
